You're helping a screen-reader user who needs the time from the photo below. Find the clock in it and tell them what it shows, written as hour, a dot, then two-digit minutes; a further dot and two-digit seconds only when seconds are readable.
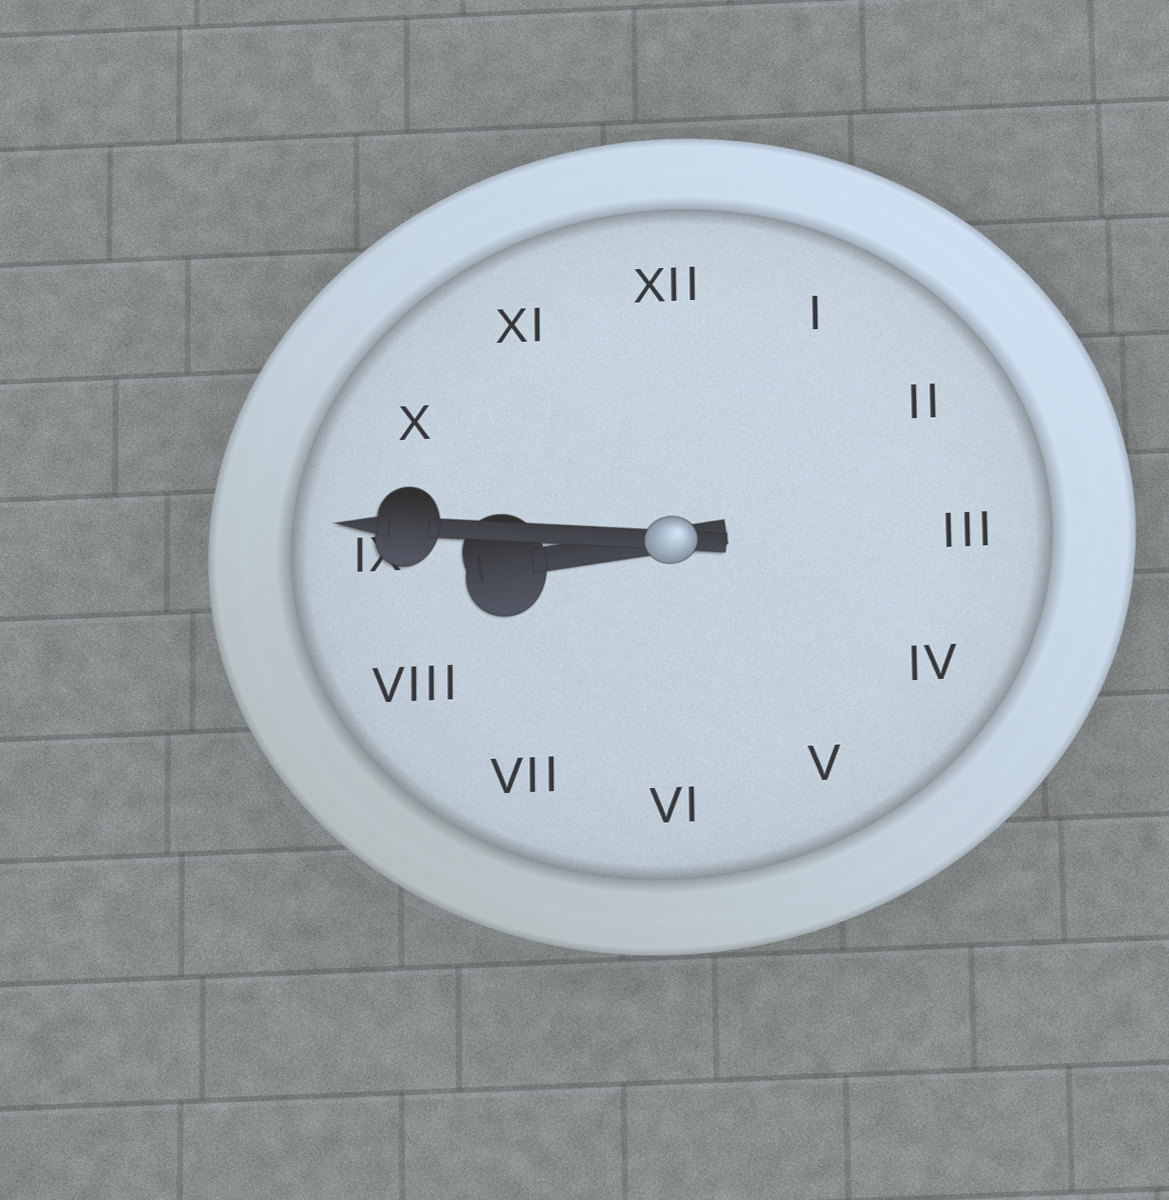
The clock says 8.46
